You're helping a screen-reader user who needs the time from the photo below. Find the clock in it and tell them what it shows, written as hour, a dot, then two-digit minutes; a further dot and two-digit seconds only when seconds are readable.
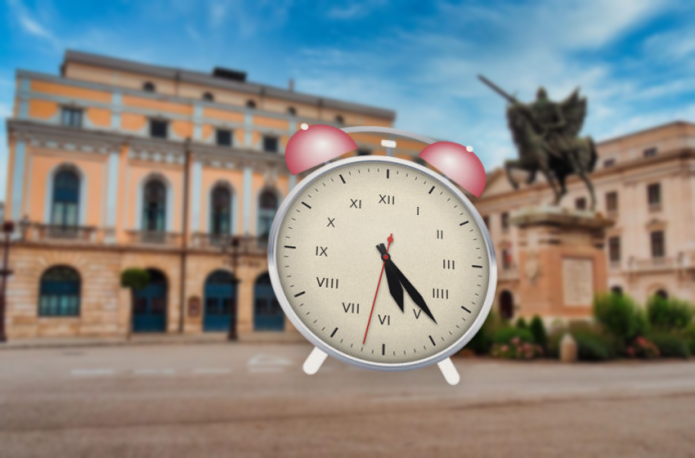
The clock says 5.23.32
